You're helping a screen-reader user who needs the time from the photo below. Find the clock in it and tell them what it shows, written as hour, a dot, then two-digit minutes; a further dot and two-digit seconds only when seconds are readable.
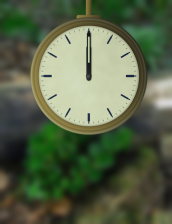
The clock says 12.00
